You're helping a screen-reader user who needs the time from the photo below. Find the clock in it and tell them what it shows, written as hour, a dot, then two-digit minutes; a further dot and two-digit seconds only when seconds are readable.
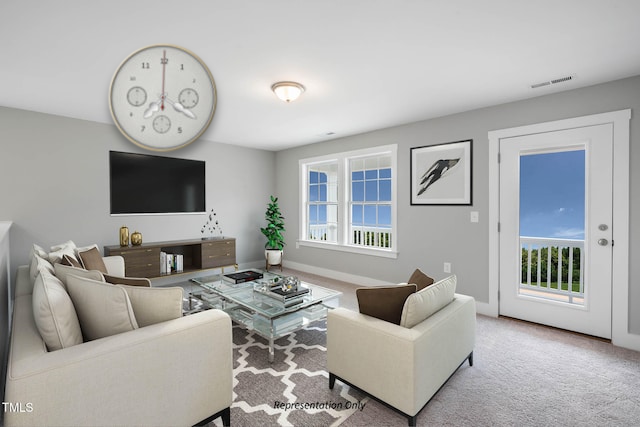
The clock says 7.20
